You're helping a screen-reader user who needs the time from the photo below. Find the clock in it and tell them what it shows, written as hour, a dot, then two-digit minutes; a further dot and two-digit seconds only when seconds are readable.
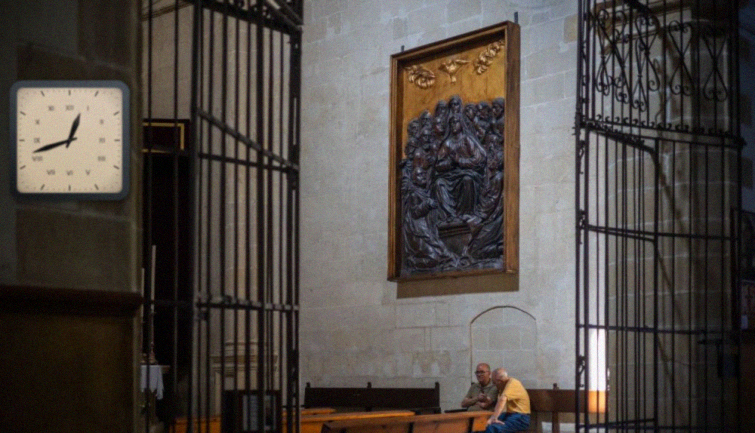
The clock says 12.42
